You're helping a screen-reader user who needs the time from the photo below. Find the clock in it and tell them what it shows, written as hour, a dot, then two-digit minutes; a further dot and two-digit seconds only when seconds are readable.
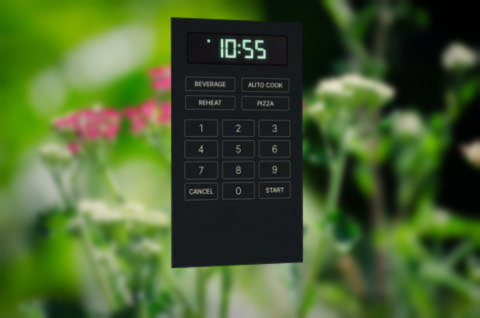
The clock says 10.55
